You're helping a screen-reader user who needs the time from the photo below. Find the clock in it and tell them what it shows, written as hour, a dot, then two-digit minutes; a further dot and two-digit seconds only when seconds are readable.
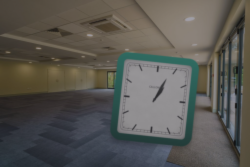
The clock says 1.04
